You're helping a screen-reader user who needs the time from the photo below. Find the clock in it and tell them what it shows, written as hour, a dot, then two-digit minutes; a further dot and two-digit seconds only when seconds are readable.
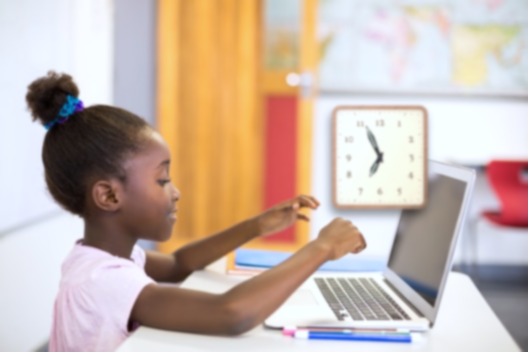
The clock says 6.56
